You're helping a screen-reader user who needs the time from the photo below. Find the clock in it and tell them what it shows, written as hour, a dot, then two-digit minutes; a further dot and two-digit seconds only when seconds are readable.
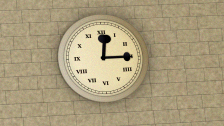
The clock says 12.15
